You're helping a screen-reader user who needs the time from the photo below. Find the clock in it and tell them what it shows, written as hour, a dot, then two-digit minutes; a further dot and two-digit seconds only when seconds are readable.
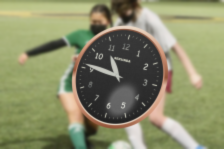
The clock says 10.46
